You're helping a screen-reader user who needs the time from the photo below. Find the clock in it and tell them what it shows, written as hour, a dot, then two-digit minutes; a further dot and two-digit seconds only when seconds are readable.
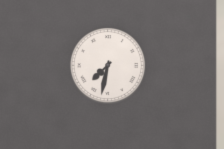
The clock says 7.32
